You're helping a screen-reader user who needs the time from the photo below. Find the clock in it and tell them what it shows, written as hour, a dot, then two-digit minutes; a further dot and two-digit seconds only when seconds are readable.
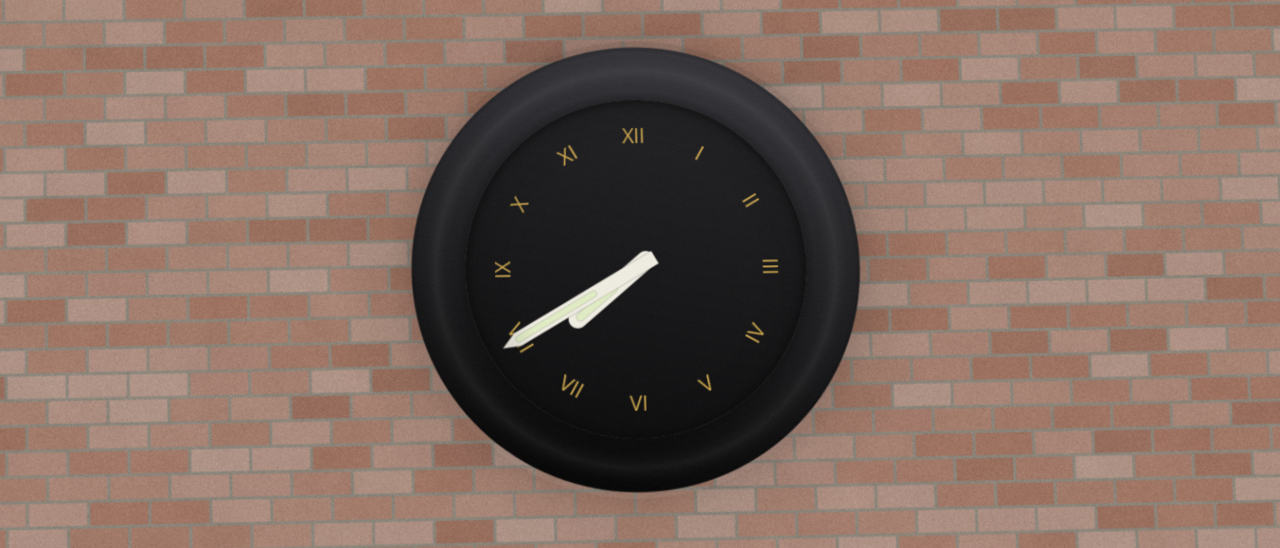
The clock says 7.40
